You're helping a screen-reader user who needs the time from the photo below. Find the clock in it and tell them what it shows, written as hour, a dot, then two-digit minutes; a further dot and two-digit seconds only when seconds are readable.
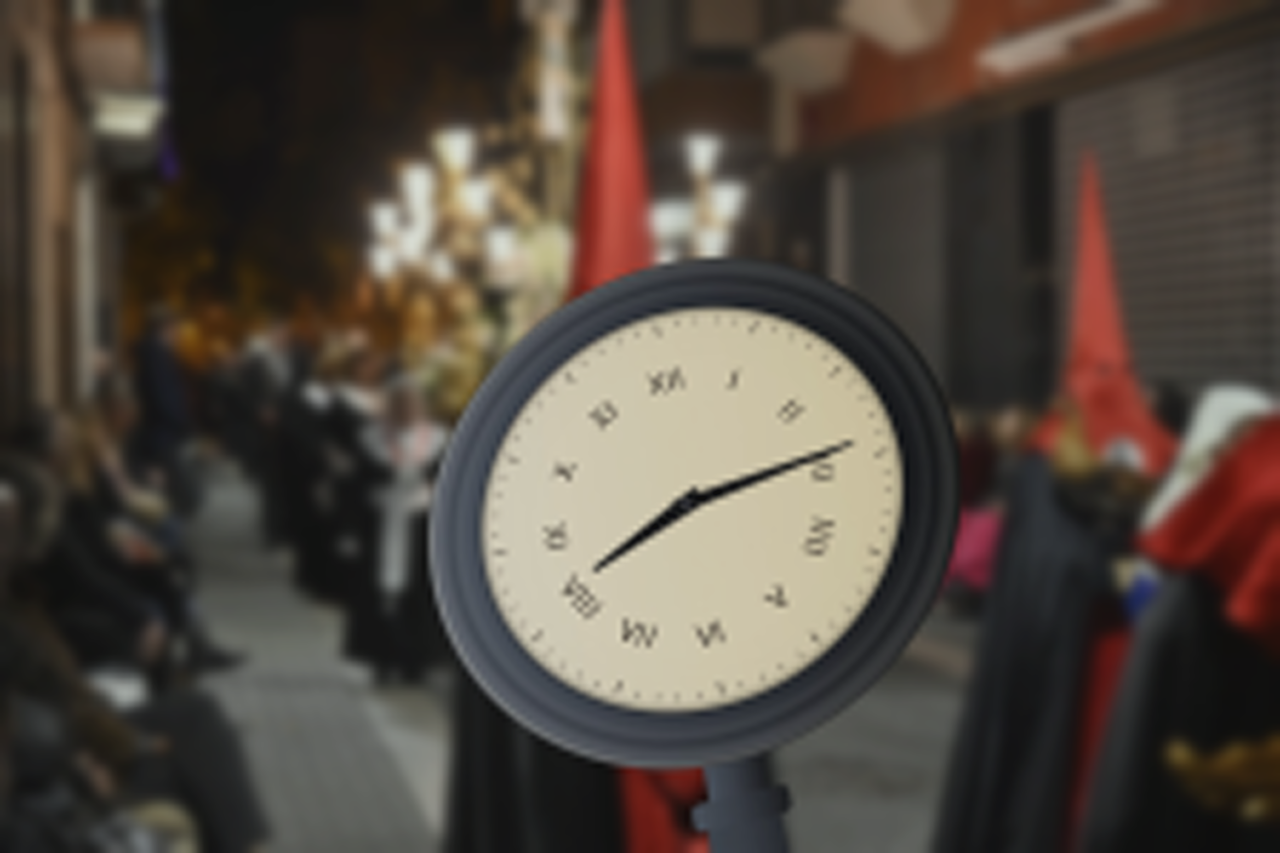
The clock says 8.14
